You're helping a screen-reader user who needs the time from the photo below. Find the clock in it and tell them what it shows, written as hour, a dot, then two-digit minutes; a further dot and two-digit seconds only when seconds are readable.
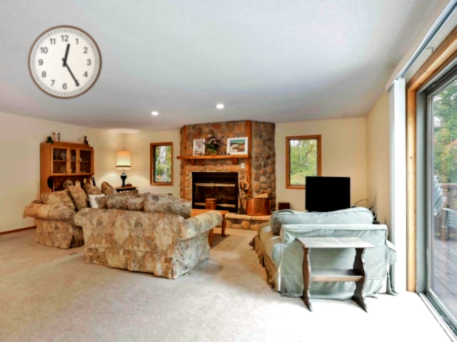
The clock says 12.25
